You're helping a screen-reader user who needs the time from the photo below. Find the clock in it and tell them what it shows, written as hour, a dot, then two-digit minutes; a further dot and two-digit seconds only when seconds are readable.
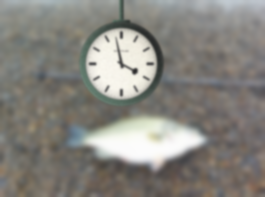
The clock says 3.58
